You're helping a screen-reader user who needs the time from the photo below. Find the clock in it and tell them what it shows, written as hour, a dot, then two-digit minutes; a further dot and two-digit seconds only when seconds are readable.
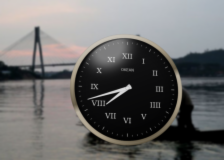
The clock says 7.42
